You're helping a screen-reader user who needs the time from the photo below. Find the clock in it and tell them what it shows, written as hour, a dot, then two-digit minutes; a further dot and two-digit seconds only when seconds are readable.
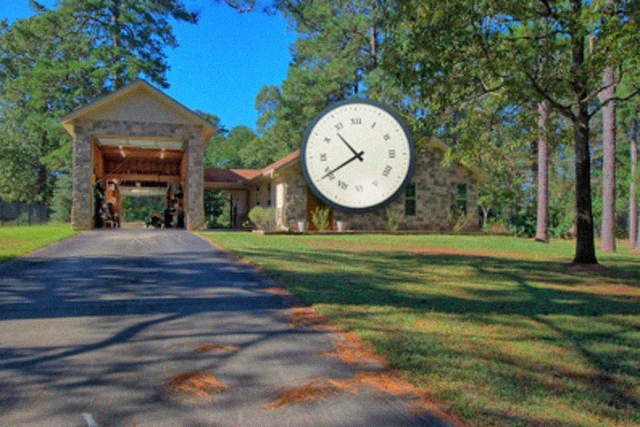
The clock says 10.40
